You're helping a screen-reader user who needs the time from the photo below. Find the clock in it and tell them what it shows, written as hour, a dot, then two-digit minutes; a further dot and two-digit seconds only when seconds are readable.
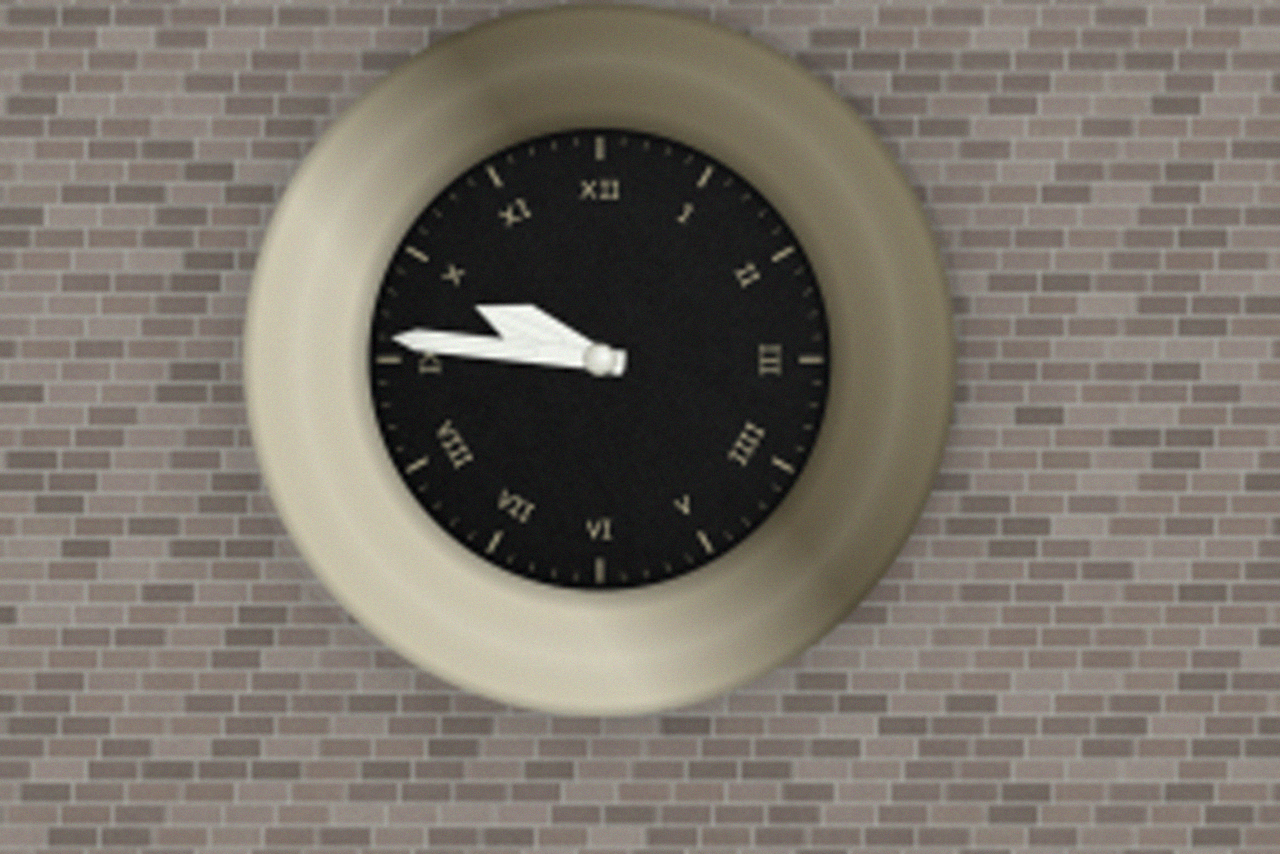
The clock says 9.46
